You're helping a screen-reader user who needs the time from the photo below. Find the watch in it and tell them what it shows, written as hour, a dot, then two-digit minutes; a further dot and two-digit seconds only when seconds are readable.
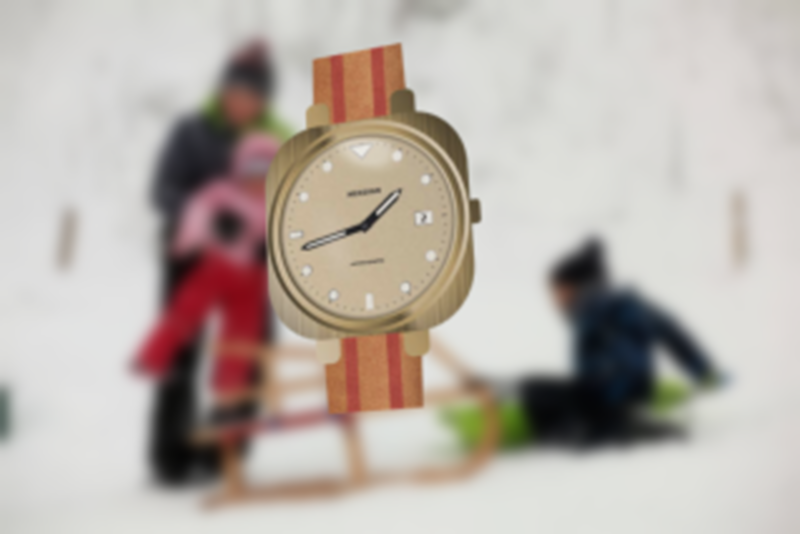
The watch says 1.43
